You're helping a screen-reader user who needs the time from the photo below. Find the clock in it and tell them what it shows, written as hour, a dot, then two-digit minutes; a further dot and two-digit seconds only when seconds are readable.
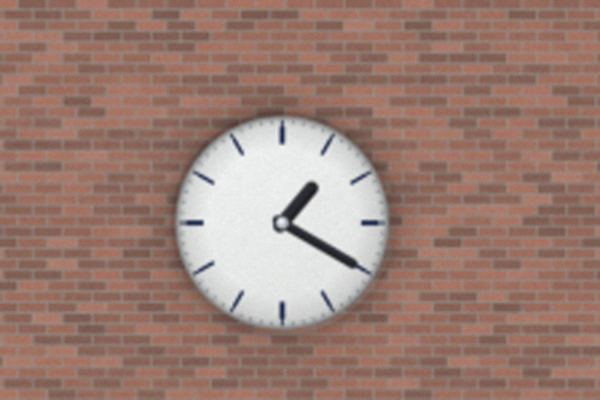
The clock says 1.20
